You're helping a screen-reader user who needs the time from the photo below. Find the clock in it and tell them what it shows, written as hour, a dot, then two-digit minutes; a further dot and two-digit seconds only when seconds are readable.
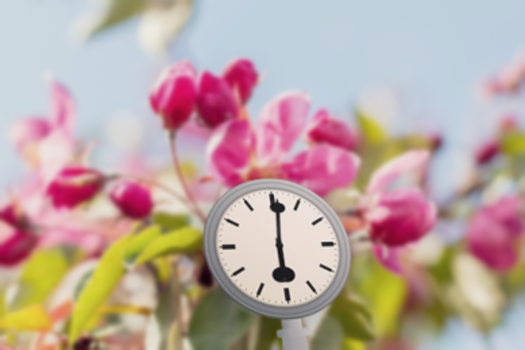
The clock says 6.01
